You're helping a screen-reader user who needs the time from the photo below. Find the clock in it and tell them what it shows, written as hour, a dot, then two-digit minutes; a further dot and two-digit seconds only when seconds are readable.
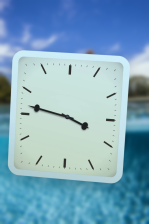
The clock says 3.47
